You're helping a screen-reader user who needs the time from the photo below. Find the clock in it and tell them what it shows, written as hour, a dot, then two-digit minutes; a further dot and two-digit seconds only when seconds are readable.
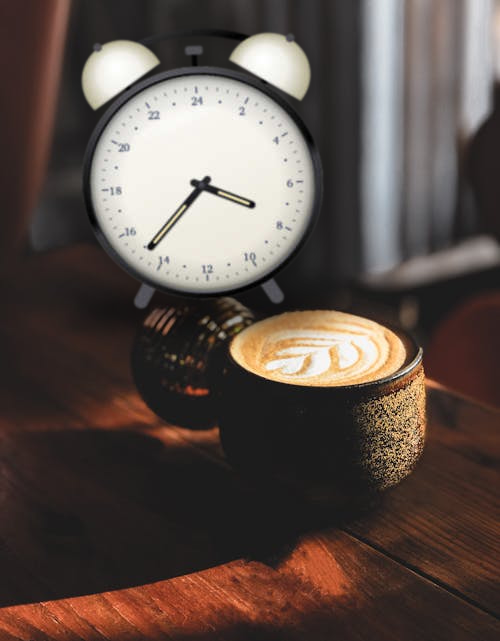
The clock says 7.37
